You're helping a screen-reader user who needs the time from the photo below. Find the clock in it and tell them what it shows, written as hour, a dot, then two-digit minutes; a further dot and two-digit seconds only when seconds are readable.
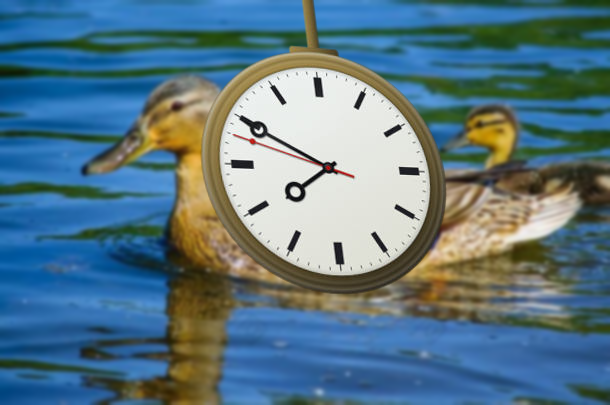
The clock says 7.49.48
